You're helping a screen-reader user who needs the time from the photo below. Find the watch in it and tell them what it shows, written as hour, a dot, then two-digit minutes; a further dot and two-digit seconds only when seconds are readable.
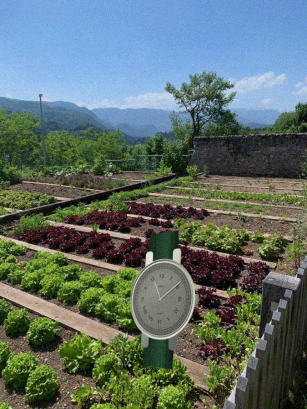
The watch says 11.09
